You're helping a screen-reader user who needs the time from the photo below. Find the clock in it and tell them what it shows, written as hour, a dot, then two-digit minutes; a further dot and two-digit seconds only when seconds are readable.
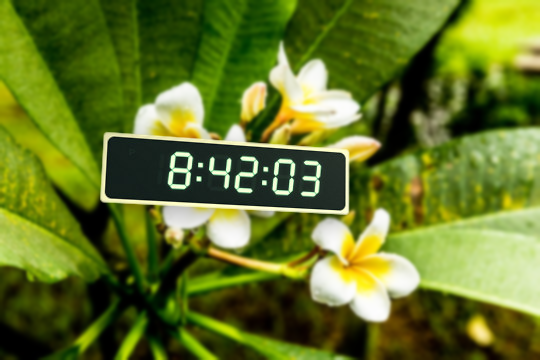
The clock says 8.42.03
